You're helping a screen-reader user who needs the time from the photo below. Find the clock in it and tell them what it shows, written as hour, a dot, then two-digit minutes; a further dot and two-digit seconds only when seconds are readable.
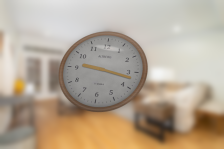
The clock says 9.17
